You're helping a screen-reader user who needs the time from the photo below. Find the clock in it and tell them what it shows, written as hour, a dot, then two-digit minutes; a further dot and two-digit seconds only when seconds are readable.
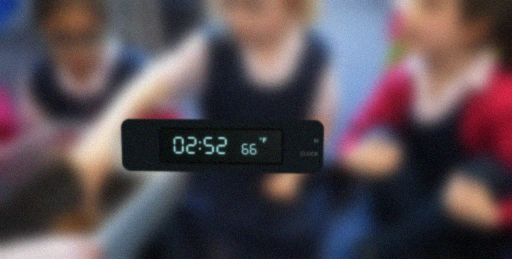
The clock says 2.52
